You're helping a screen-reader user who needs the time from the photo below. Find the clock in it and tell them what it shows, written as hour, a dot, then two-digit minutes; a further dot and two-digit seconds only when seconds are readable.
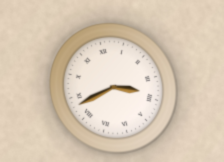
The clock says 3.43
